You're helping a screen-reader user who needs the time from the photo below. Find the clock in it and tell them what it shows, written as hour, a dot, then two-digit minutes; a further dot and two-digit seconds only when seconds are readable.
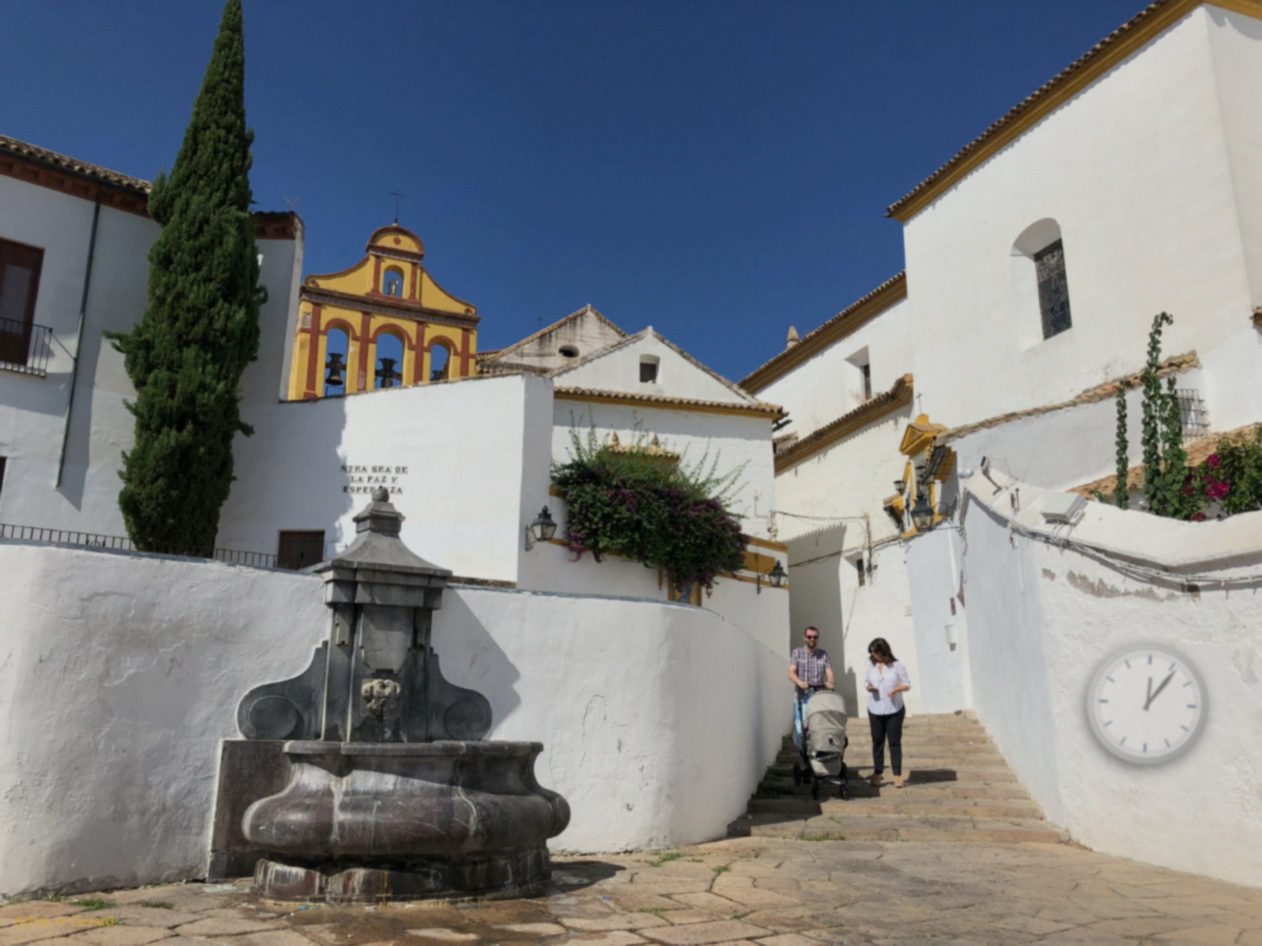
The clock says 12.06
